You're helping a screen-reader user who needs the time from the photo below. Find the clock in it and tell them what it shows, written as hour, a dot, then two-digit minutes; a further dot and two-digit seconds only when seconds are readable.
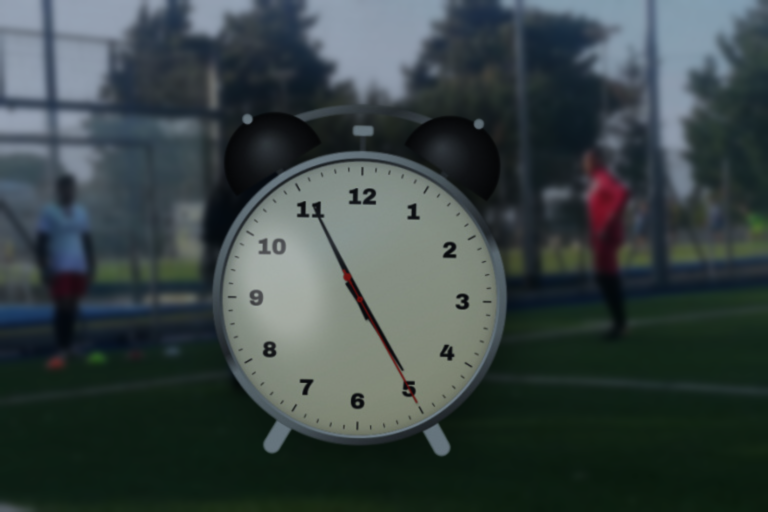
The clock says 4.55.25
